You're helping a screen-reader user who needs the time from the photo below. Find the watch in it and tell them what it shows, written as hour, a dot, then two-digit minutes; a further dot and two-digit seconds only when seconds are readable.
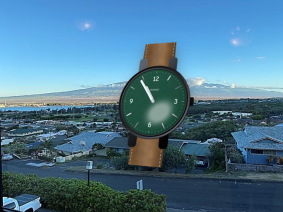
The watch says 10.54
